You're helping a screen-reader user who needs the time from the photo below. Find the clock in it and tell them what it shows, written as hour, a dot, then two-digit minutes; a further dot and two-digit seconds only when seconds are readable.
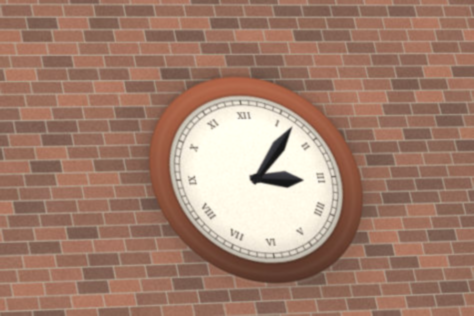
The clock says 3.07
